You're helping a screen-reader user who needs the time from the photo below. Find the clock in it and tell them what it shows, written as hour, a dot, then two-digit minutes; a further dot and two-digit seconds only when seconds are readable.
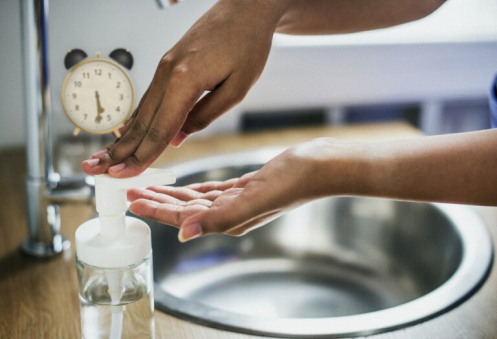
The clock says 5.29
